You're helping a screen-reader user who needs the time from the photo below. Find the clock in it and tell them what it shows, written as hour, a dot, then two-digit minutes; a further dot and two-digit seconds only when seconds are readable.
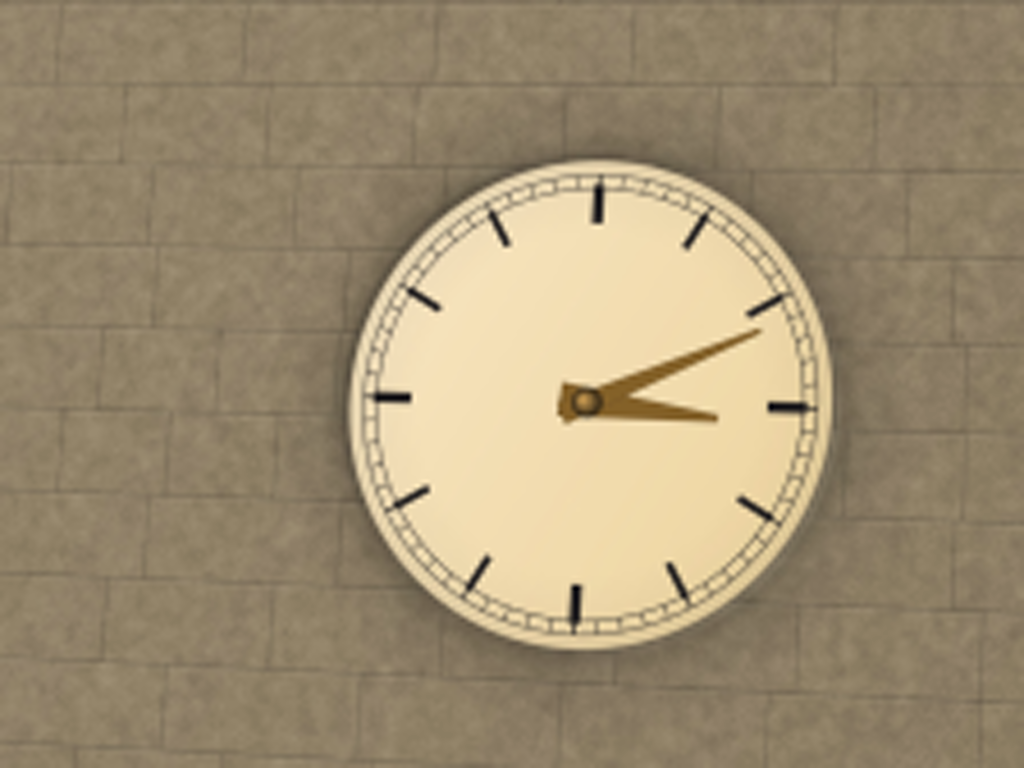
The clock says 3.11
